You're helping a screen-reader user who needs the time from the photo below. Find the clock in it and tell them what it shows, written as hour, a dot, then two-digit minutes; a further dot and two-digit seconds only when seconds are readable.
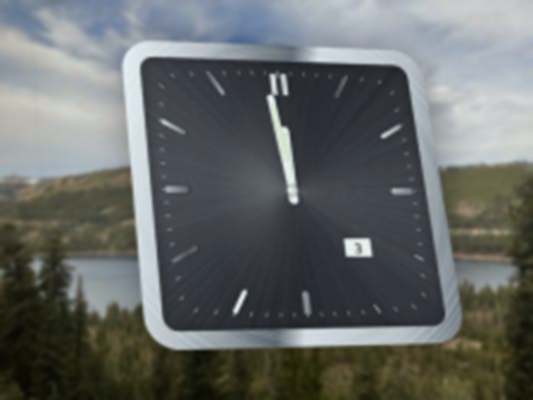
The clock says 11.59
